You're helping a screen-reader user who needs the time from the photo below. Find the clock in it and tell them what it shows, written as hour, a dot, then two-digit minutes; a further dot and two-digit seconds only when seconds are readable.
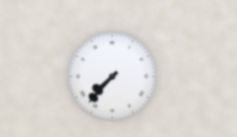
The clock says 7.37
